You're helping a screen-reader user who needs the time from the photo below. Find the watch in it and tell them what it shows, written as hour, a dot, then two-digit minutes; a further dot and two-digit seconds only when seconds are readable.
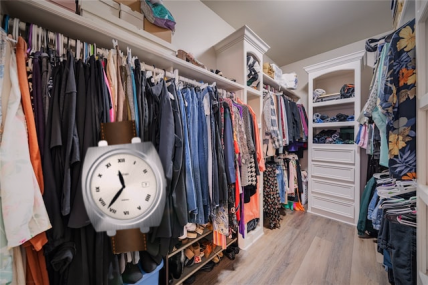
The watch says 11.37
